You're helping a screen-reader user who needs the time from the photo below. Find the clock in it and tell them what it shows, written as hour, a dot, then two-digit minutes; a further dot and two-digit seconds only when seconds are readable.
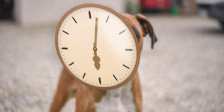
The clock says 6.02
